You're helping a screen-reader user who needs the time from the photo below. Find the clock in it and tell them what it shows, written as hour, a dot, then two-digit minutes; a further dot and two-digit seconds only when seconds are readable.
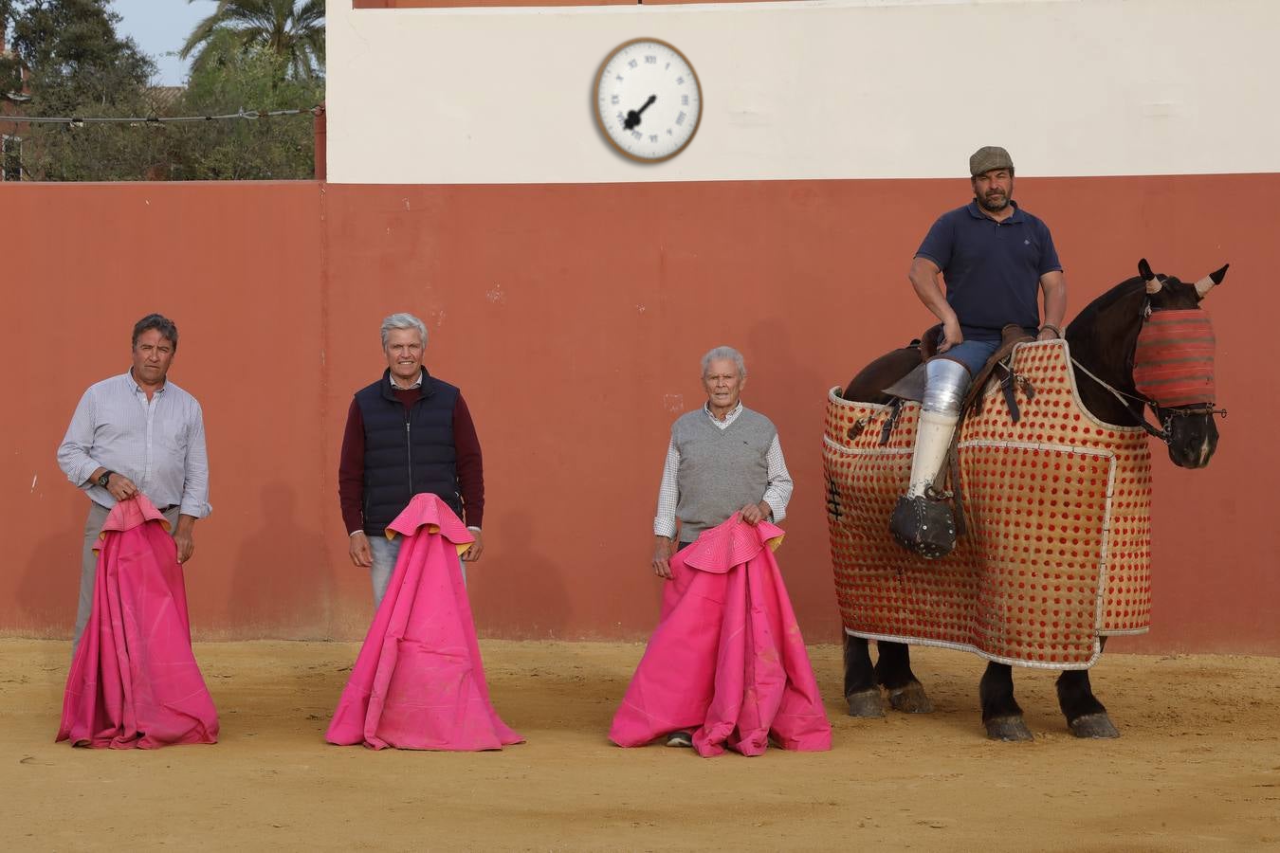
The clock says 7.38
